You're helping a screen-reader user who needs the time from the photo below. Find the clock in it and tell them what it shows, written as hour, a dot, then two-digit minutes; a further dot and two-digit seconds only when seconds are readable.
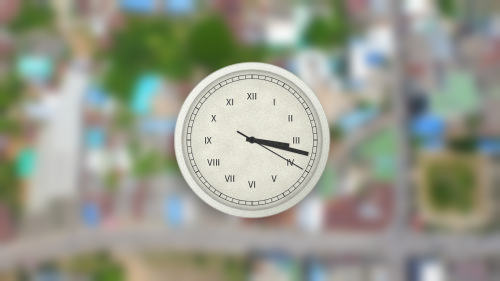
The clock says 3.17.20
